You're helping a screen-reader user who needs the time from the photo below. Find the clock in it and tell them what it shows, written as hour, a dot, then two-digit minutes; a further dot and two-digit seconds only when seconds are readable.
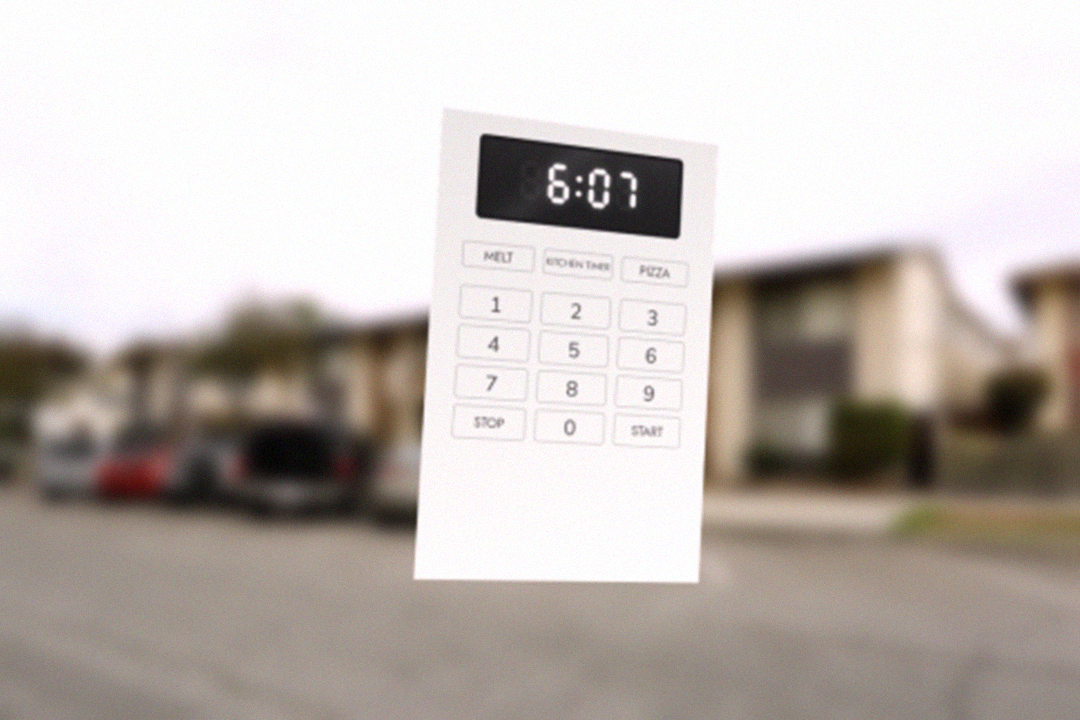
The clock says 6.07
